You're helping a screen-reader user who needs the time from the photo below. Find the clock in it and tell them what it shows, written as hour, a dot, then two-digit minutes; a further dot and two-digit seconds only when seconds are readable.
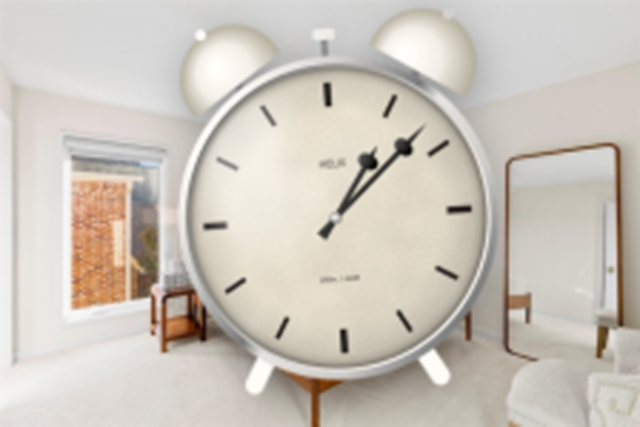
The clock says 1.08
